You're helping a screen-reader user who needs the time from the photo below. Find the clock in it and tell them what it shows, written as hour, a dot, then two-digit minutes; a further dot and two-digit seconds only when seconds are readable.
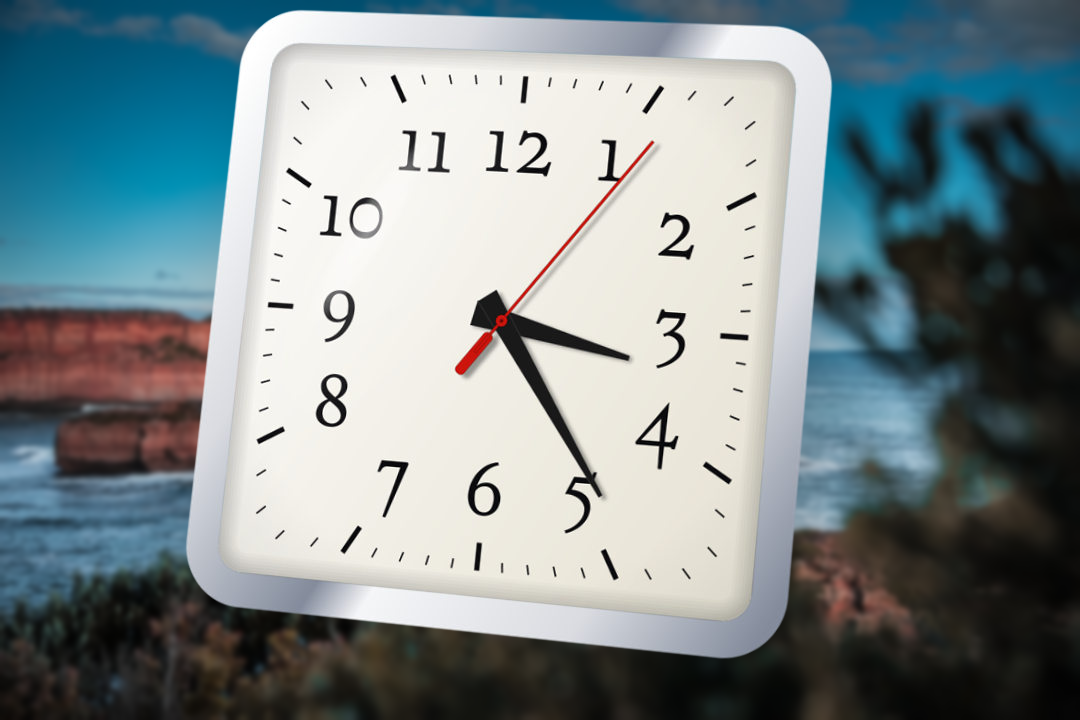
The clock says 3.24.06
